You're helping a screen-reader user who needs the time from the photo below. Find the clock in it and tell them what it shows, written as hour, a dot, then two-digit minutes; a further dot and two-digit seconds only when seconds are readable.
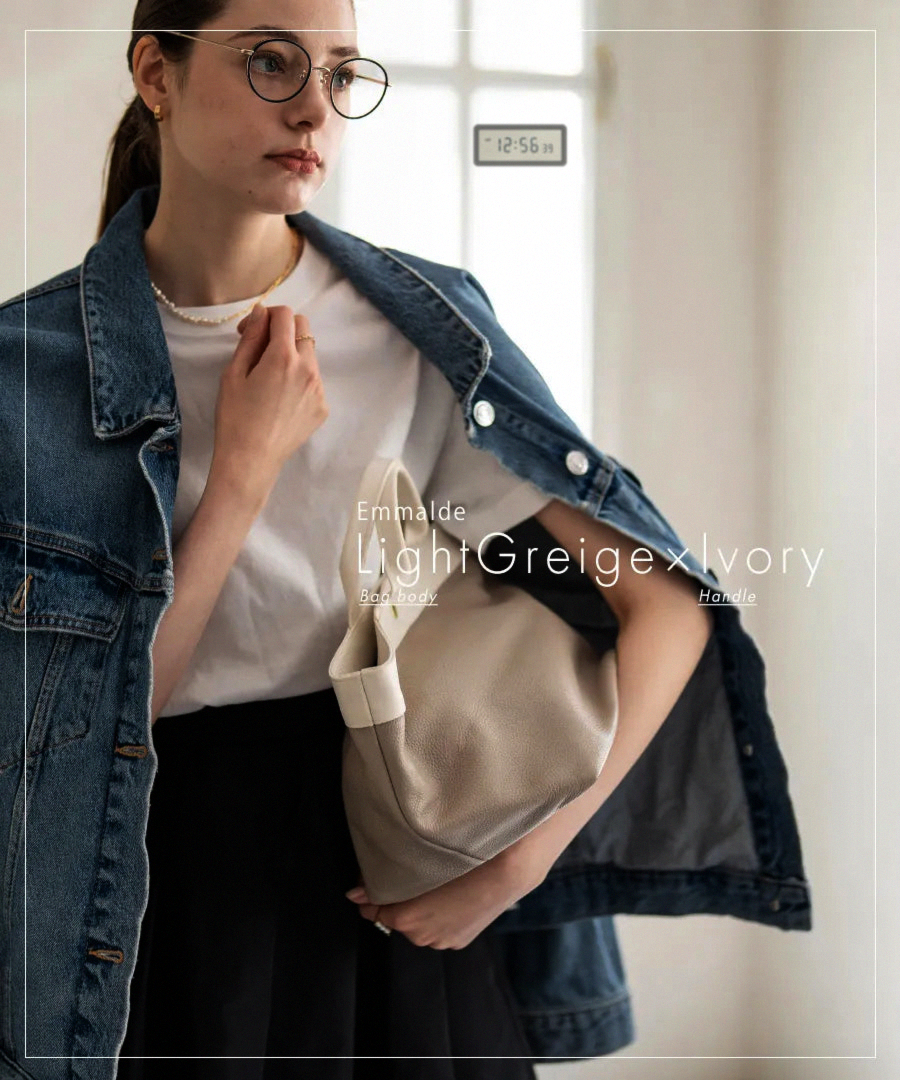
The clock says 12.56
